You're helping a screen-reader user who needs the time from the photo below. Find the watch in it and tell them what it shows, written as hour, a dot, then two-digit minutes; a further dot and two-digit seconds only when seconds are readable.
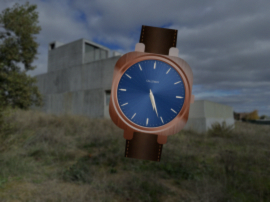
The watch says 5.26
